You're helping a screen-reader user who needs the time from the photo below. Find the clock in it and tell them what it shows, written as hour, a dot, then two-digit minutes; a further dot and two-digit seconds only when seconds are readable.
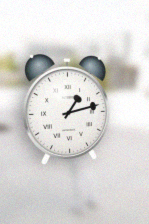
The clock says 1.13
